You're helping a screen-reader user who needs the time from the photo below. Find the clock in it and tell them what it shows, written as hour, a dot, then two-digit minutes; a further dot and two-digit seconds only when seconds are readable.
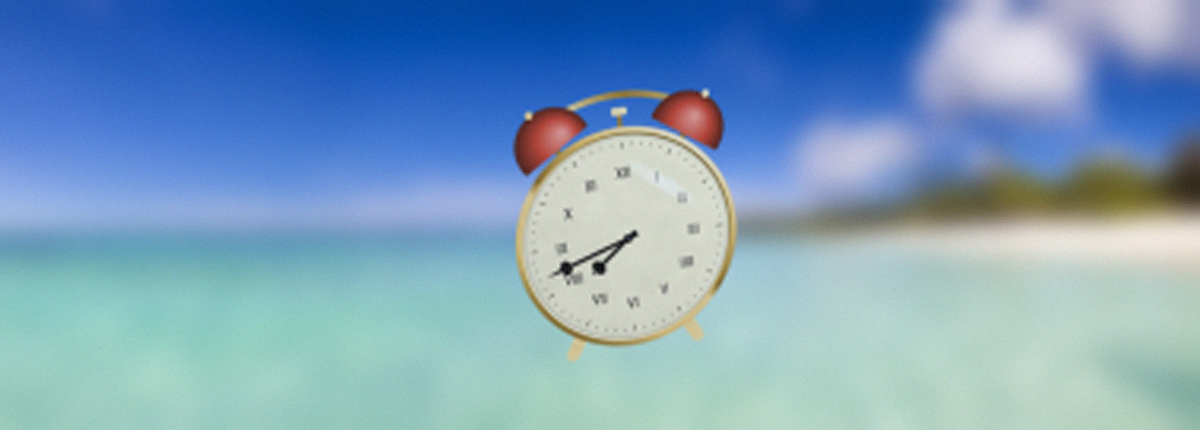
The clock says 7.42
